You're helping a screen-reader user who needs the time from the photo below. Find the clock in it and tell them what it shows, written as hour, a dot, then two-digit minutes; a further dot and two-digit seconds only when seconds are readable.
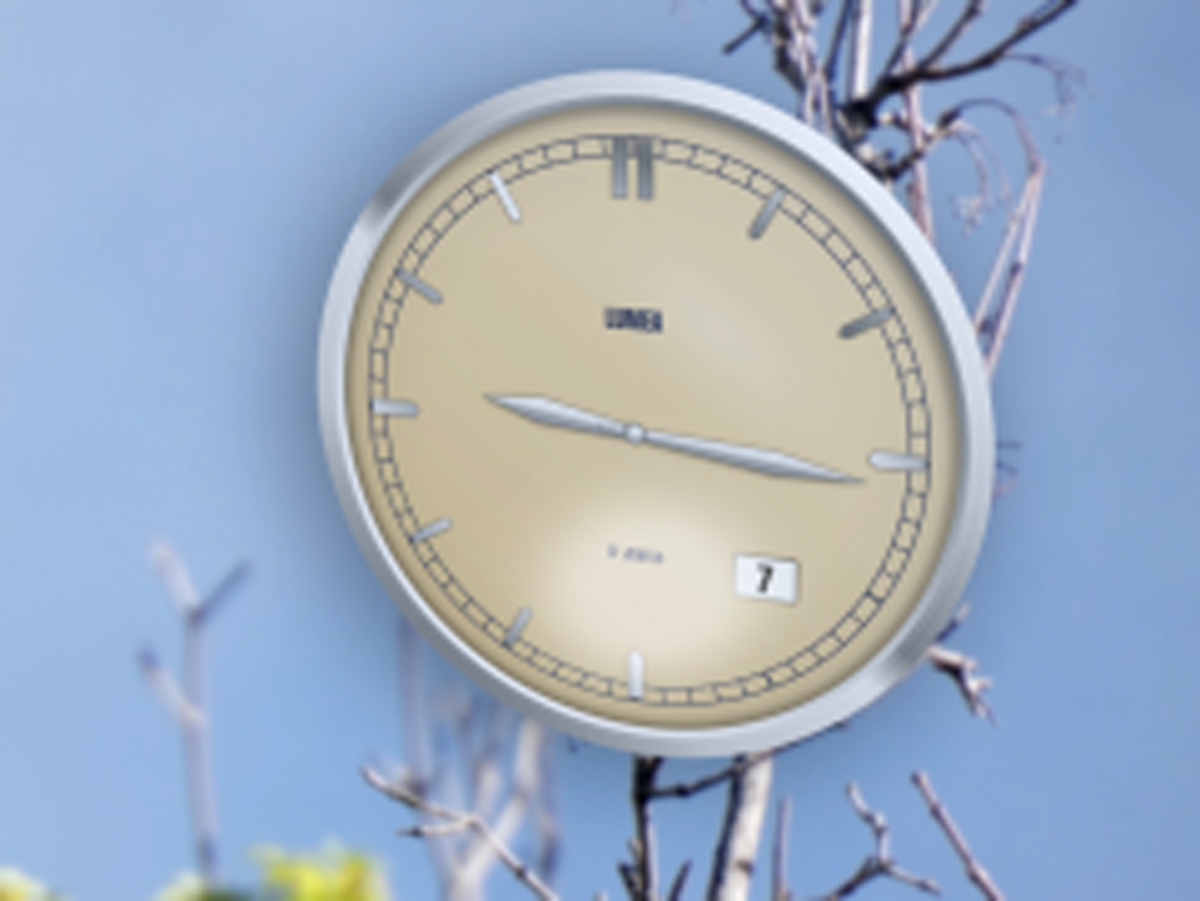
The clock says 9.16
